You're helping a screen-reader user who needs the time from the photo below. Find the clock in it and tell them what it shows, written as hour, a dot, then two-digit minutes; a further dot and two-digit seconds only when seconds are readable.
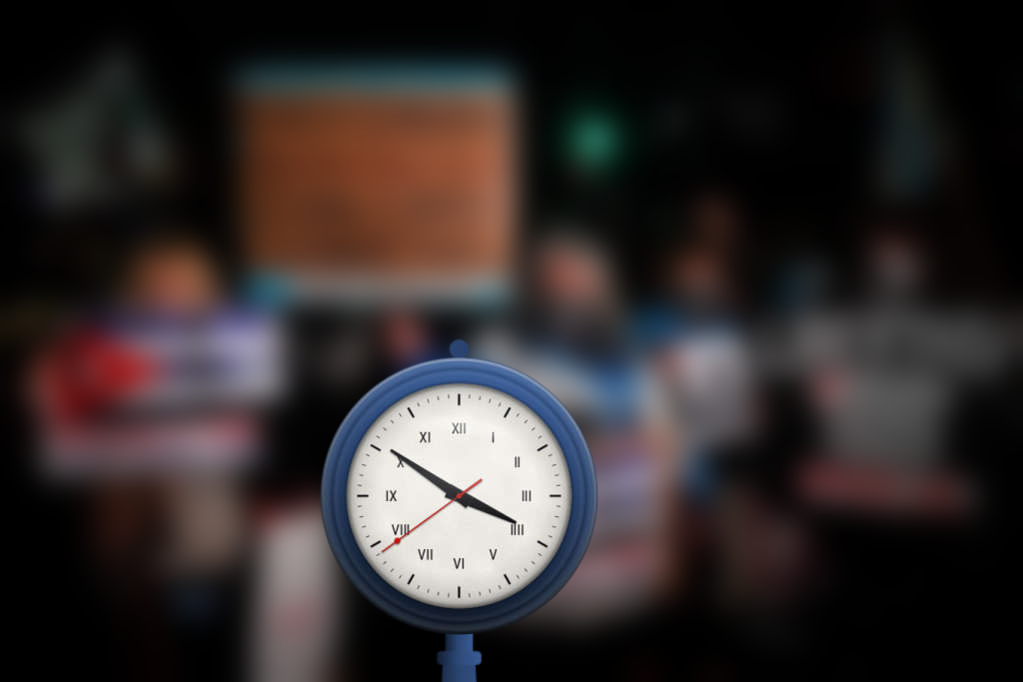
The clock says 3.50.39
